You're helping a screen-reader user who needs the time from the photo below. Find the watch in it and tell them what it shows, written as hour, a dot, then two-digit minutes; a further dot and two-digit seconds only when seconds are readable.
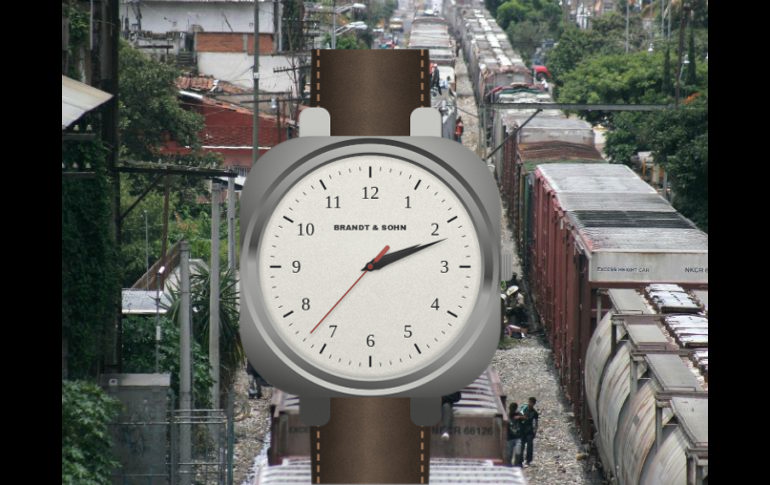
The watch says 2.11.37
